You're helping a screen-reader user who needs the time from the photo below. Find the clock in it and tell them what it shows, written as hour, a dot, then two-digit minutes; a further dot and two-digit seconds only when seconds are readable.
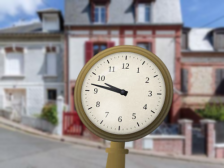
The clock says 9.47
